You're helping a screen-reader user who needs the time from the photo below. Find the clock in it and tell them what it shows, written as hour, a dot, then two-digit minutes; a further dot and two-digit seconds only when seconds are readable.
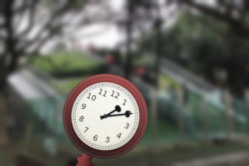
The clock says 1.10
